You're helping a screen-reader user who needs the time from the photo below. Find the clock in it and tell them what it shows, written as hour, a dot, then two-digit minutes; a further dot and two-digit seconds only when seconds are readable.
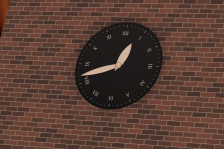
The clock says 12.42
